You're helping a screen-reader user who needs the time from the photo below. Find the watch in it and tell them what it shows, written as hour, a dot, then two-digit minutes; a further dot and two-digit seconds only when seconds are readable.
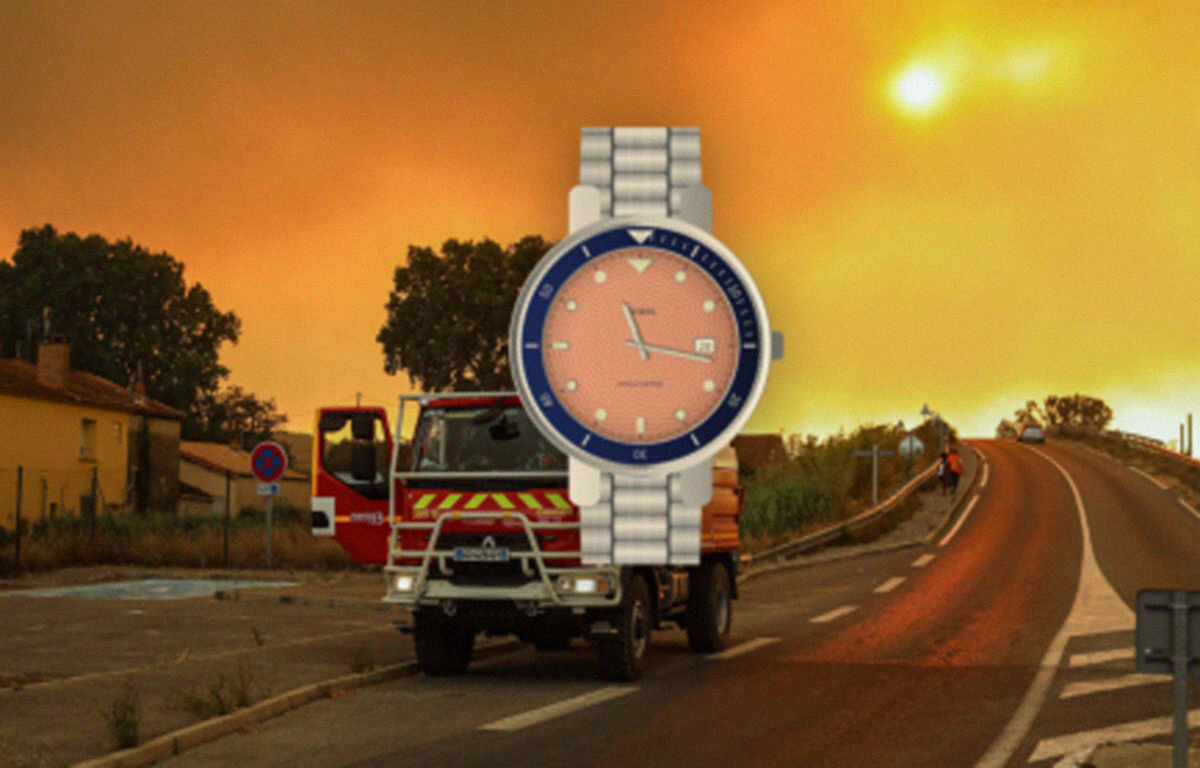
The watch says 11.17
